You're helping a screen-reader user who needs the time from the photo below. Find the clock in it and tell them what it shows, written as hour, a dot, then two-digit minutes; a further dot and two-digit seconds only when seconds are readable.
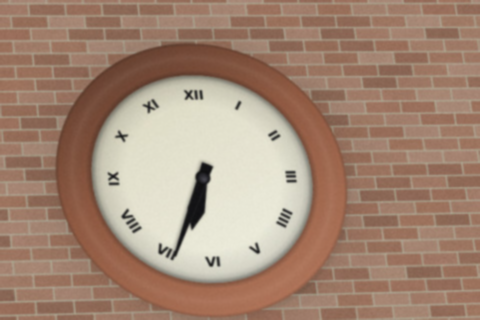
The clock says 6.34
